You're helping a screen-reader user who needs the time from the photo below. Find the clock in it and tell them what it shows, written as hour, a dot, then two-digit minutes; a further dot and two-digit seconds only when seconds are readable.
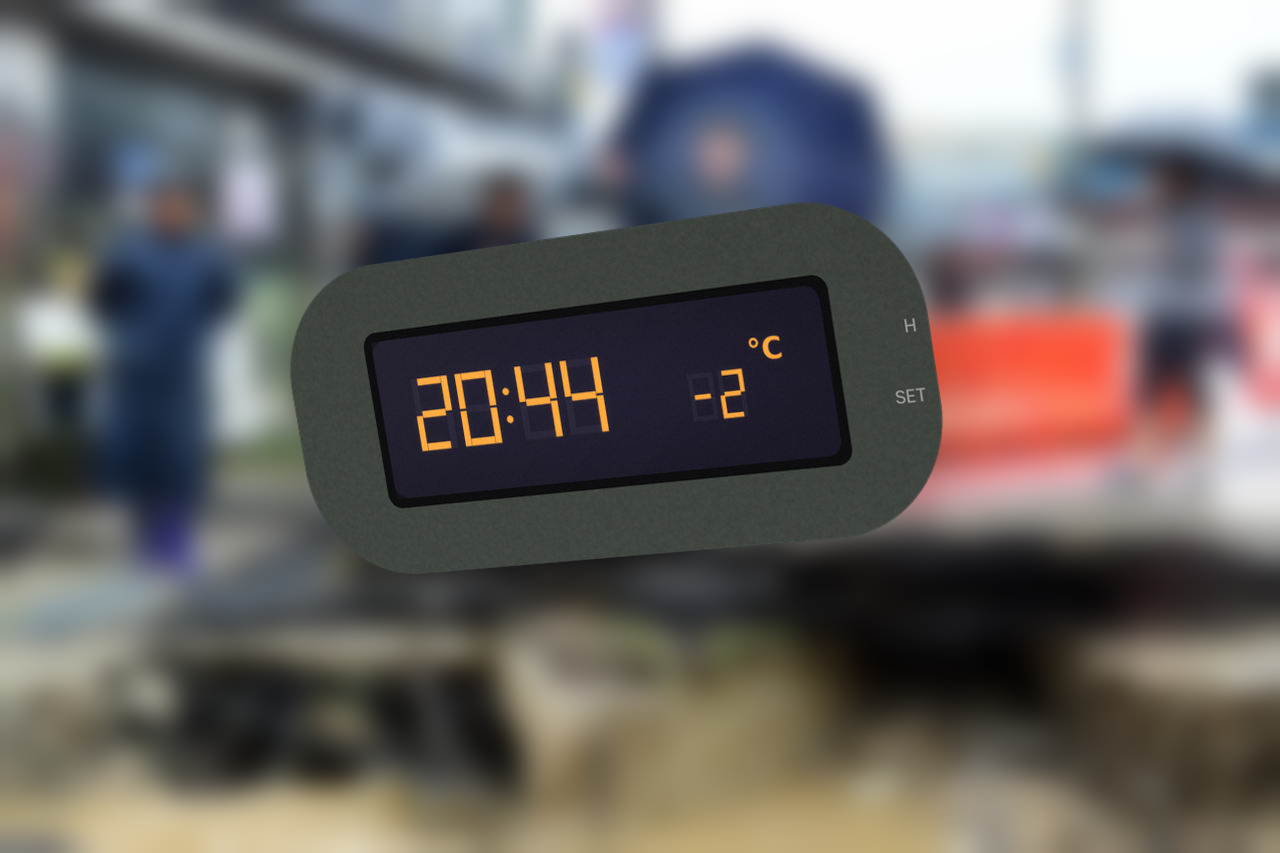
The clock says 20.44
